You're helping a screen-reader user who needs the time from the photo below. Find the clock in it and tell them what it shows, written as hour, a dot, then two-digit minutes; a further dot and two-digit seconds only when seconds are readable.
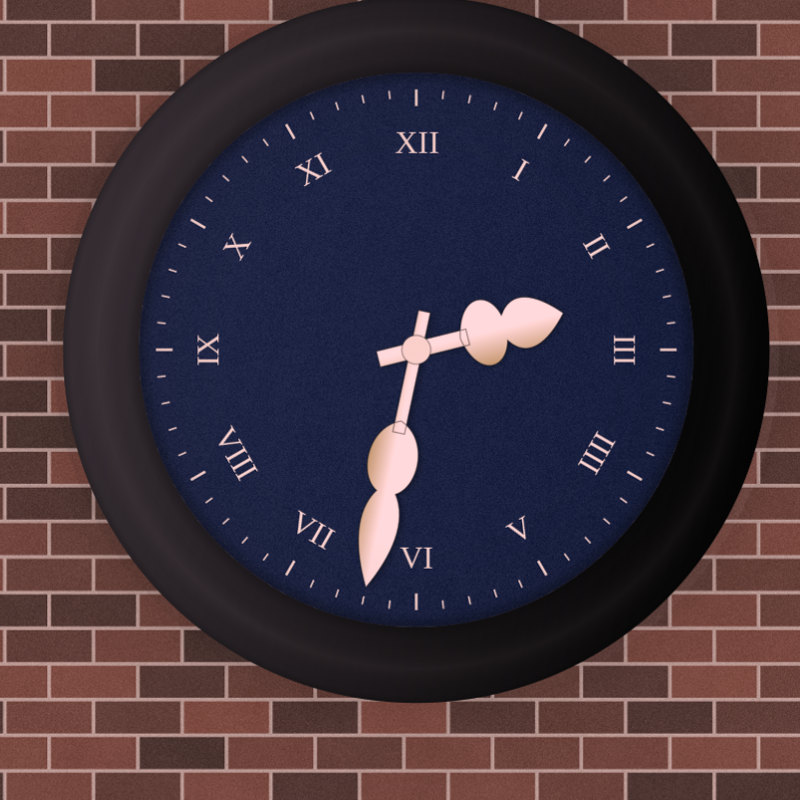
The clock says 2.32
